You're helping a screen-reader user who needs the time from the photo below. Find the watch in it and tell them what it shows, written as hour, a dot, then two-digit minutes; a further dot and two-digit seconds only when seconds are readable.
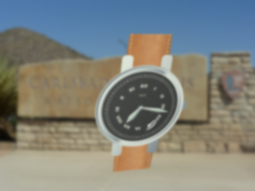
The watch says 7.17
